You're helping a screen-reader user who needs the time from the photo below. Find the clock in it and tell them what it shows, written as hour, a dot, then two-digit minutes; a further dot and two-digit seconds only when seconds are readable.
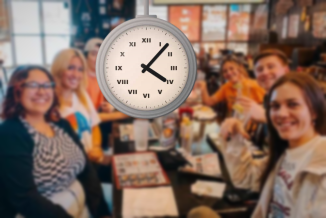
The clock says 4.07
